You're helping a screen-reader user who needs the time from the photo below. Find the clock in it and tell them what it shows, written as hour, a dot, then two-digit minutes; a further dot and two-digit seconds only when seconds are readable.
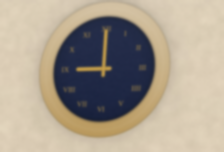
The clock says 9.00
